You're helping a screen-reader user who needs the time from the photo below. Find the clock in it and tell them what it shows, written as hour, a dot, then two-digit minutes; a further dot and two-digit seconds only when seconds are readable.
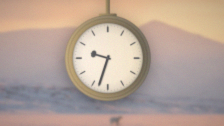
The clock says 9.33
